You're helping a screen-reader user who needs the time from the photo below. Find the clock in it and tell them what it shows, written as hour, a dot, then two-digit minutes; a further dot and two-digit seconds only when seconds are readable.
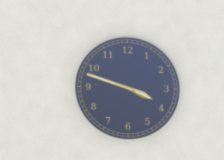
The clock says 3.48
